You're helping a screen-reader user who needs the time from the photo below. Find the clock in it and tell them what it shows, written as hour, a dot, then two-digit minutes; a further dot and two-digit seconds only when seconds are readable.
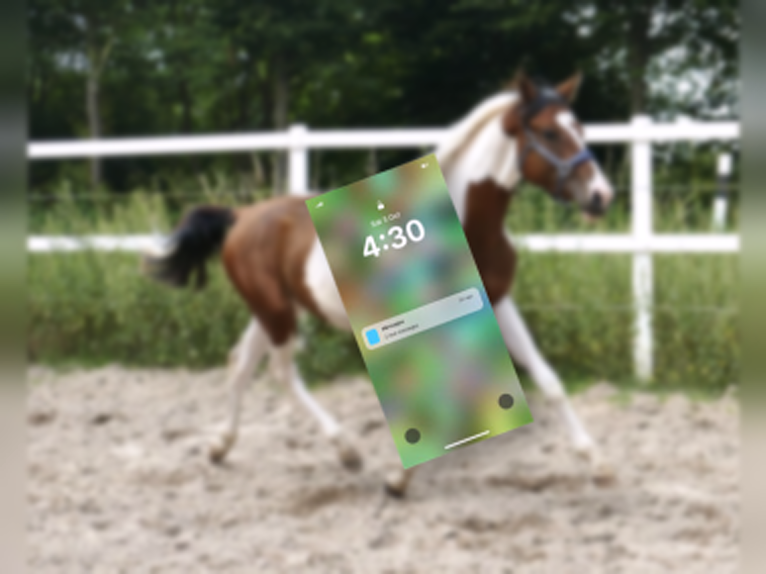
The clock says 4.30
